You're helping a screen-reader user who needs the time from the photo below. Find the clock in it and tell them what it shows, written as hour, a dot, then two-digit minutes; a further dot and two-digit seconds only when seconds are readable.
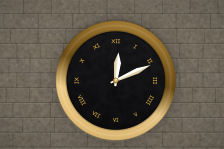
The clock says 12.11
